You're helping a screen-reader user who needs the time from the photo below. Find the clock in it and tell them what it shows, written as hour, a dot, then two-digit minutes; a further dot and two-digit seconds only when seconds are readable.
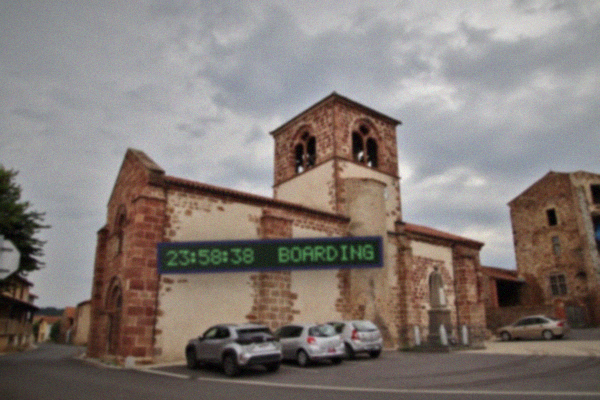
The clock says 23.58.38
